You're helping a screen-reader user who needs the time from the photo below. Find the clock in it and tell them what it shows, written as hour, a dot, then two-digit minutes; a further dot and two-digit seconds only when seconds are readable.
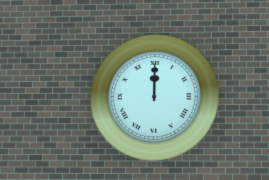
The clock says 12.00
